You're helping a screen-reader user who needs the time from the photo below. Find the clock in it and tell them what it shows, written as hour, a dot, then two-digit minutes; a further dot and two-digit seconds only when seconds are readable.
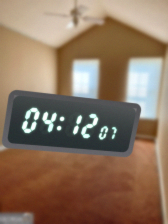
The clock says 4.12.07
